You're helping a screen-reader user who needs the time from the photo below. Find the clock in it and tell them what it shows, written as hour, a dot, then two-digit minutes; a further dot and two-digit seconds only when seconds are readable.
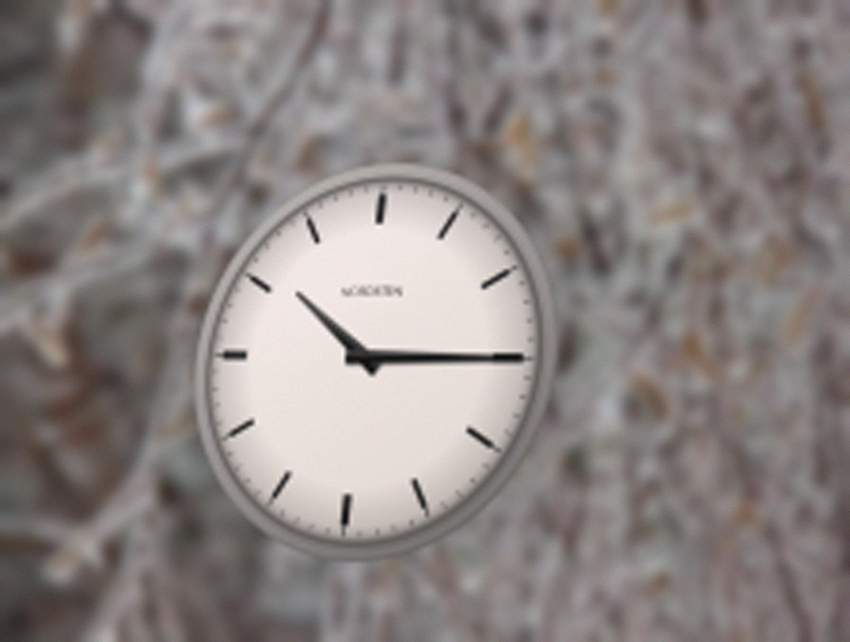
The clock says 10.15
